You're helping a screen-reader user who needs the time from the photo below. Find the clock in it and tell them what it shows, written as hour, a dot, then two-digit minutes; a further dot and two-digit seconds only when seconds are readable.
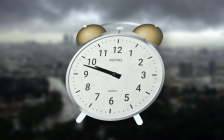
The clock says 9.48
